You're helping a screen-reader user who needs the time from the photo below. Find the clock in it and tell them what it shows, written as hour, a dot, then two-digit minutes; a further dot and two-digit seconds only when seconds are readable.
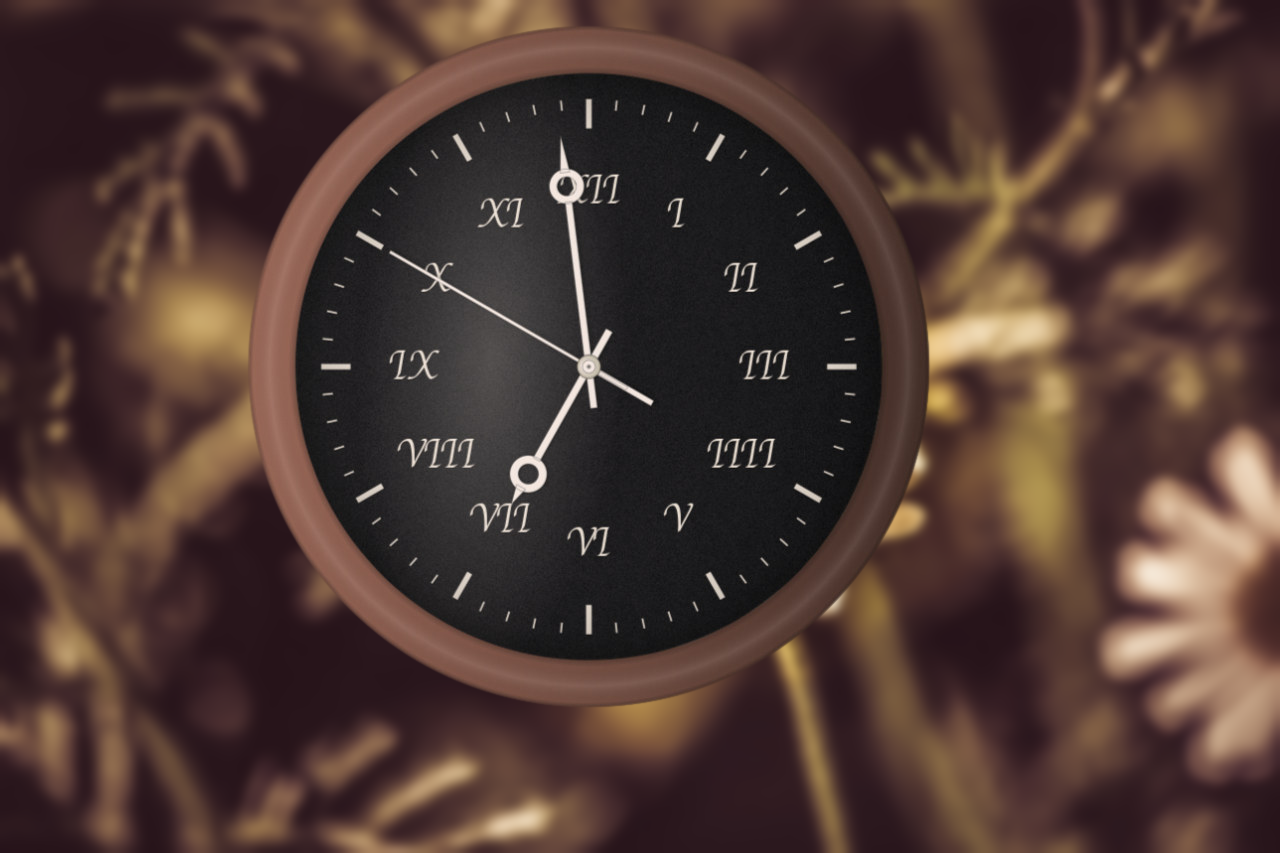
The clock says 6.58.50
